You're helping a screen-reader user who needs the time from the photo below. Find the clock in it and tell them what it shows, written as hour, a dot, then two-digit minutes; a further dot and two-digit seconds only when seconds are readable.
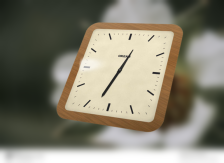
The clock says 12.33
